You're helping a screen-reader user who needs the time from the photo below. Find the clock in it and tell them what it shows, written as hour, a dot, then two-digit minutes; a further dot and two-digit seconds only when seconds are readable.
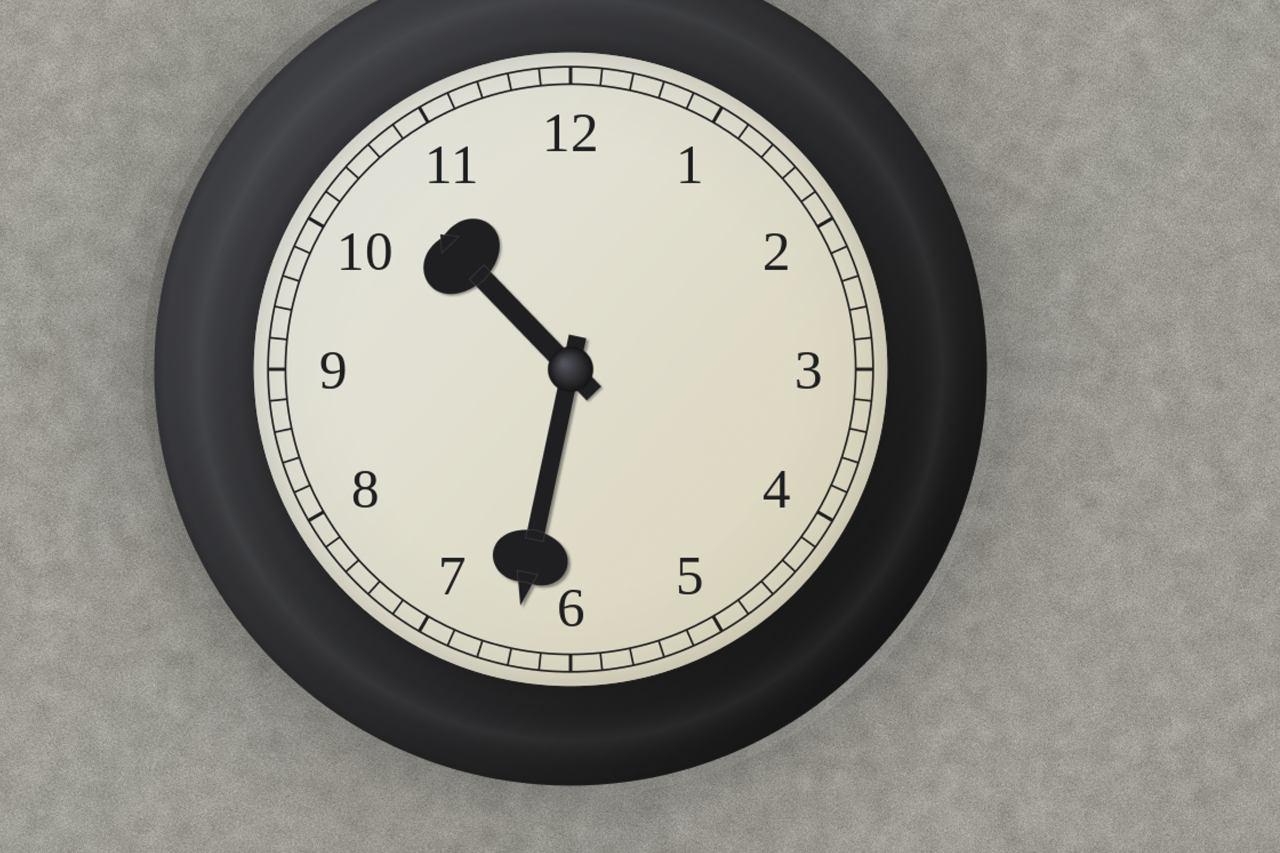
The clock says 10.32
